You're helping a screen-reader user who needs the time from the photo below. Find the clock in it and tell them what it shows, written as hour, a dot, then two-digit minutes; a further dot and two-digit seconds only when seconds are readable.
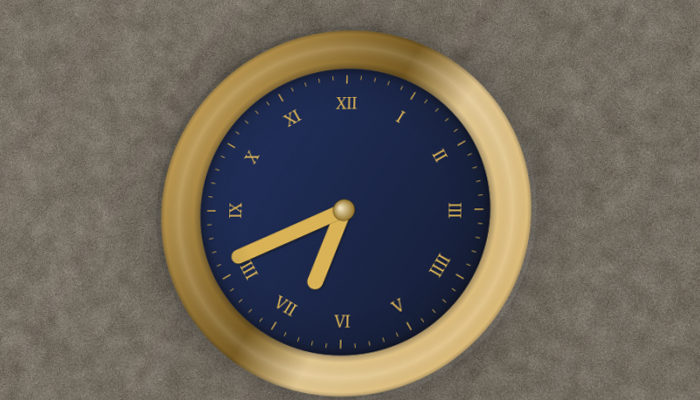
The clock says 6.41
